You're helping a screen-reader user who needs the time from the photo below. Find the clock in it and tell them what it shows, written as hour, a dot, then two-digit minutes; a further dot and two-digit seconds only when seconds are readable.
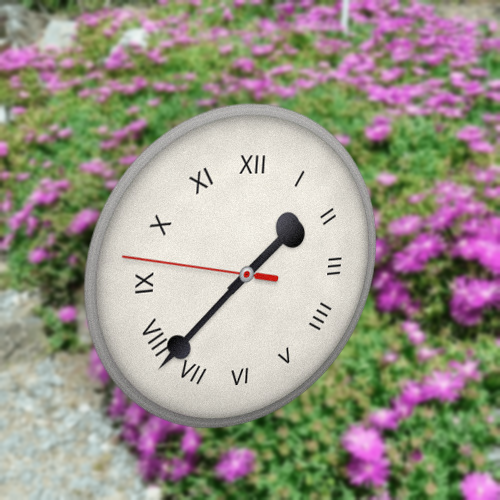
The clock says 1.37.47
